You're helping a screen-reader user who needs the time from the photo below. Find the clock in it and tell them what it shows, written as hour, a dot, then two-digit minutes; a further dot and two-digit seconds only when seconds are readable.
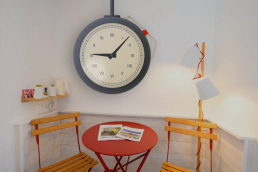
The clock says 9.07
